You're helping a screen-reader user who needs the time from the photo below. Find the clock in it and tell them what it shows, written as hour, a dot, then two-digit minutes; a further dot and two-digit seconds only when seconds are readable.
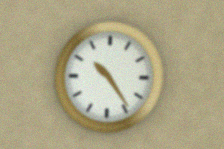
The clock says 10.24
